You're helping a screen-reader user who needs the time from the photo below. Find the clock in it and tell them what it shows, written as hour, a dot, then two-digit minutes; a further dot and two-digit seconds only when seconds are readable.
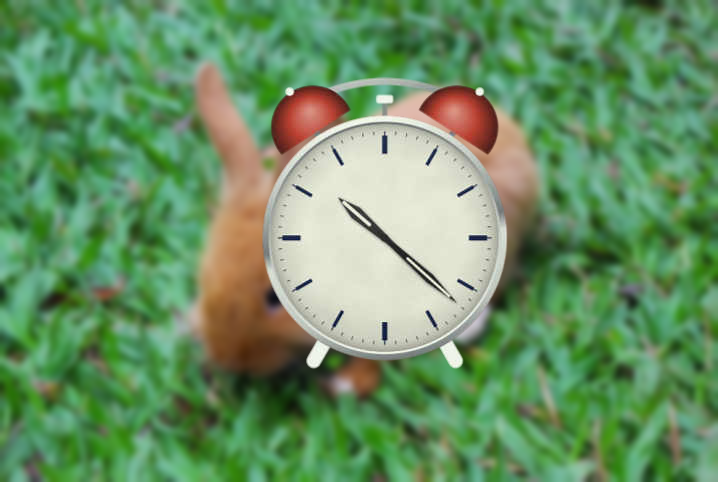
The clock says 10.22
